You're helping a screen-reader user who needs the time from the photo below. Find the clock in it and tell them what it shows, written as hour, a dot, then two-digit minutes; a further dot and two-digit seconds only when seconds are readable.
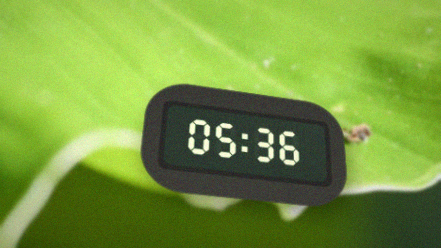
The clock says 5.36
